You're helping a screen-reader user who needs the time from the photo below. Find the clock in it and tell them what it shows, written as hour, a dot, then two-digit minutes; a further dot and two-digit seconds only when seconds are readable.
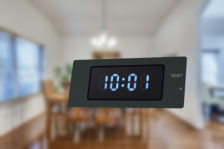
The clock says 10.01
